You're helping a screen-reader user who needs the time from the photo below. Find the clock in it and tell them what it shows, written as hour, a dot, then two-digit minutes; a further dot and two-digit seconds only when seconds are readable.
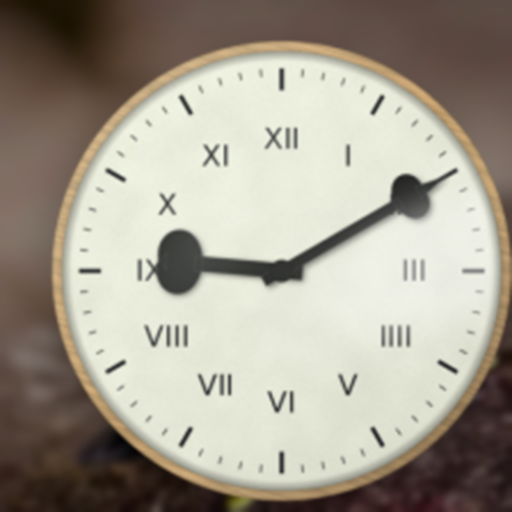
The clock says 9.10
